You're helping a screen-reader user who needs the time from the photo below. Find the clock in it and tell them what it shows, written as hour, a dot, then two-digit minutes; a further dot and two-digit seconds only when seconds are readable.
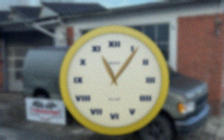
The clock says 11.06
